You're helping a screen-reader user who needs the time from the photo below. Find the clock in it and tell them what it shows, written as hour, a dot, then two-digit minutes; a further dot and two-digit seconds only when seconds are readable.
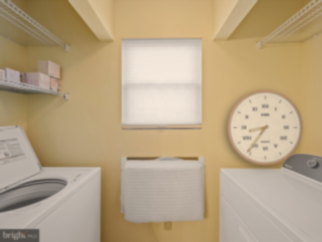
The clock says 8.36
